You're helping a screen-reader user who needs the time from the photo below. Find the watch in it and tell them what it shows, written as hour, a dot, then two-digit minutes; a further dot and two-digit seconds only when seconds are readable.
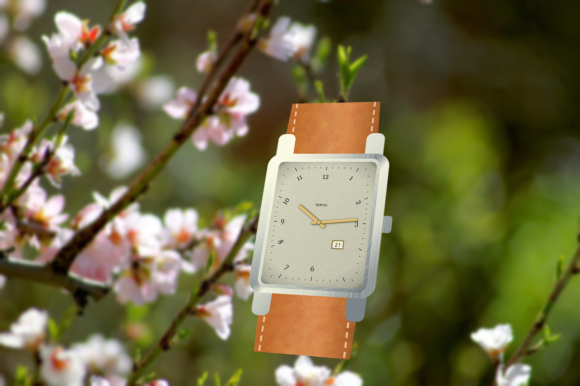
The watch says 10.14
